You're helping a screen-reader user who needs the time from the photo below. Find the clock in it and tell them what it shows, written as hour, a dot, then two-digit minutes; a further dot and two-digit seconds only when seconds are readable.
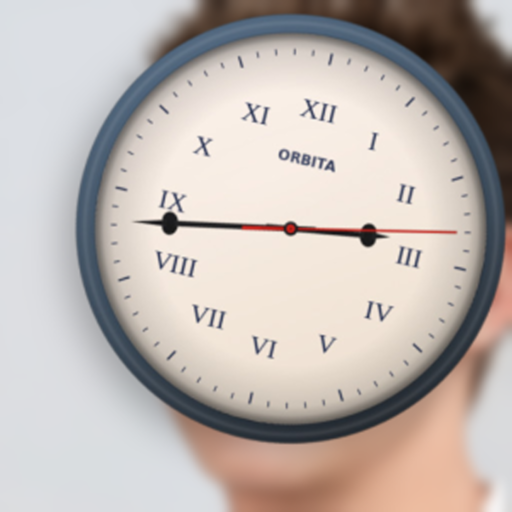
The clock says 2.43.13
